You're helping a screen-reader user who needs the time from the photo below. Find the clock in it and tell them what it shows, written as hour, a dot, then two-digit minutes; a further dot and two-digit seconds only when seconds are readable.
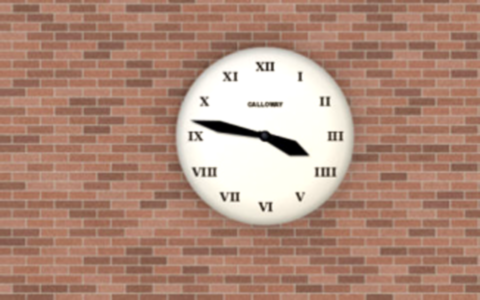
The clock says 3.47
